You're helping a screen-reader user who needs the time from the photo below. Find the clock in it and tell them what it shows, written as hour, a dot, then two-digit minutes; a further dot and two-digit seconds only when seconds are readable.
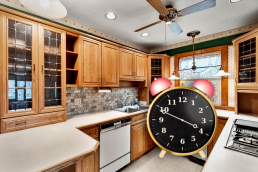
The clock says 3.49
